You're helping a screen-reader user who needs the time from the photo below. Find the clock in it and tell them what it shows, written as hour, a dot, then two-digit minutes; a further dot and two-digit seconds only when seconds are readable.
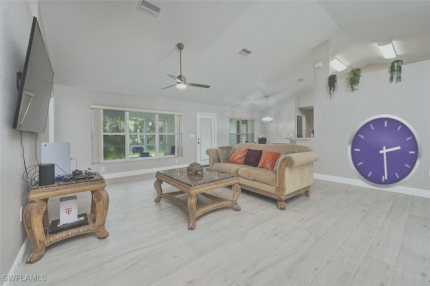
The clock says 2.29
